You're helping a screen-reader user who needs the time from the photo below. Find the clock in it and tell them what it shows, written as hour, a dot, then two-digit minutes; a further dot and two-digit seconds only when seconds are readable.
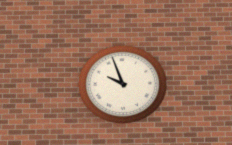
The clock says 9.57
